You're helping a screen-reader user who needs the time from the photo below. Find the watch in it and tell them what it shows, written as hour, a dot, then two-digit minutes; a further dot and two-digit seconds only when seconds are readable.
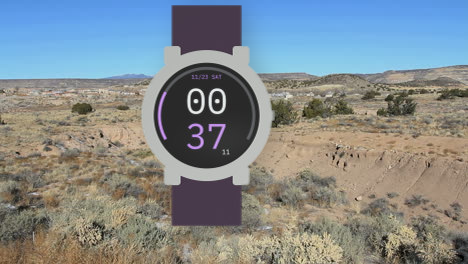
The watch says 0.37
